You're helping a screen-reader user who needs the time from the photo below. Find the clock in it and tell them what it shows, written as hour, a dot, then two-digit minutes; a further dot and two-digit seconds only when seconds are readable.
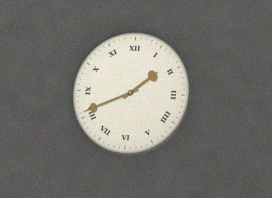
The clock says 1.41
